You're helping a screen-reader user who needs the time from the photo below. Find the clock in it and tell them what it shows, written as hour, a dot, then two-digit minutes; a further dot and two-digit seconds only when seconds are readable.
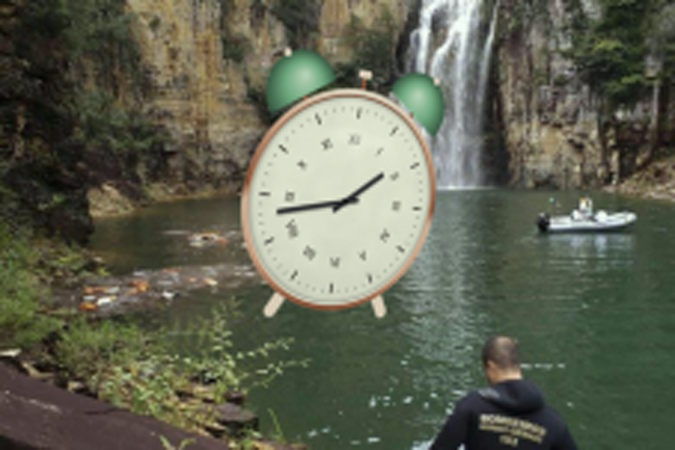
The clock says 1.43
